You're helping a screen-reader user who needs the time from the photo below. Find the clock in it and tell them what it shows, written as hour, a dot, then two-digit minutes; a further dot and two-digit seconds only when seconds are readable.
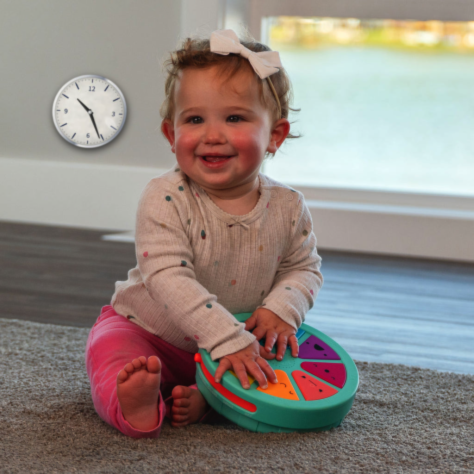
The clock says 10.26
